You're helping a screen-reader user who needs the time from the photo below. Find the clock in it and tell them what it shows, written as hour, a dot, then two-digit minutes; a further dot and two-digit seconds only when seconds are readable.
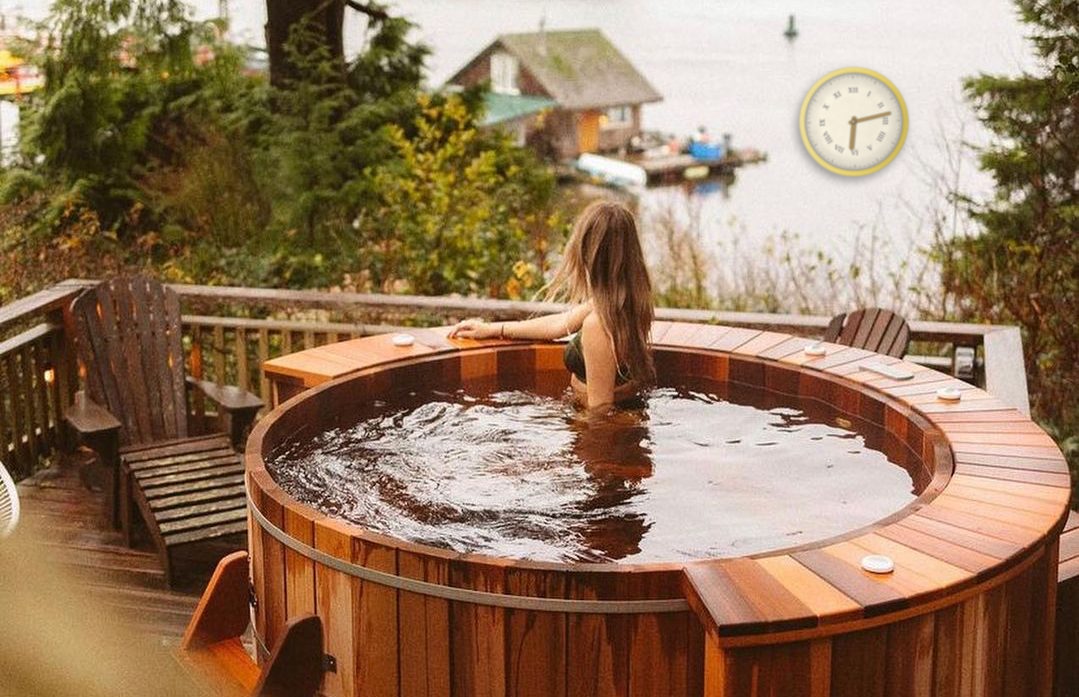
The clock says 6.13
